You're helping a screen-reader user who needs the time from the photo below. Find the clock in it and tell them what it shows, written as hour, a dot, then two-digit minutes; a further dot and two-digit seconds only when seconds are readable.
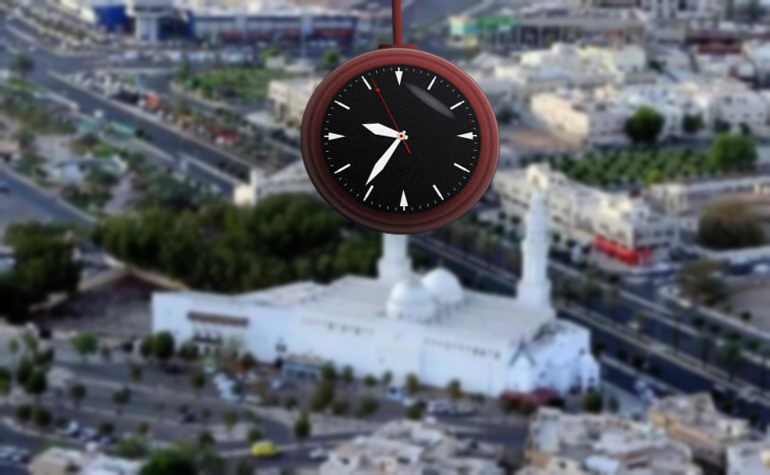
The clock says 9.35.56
